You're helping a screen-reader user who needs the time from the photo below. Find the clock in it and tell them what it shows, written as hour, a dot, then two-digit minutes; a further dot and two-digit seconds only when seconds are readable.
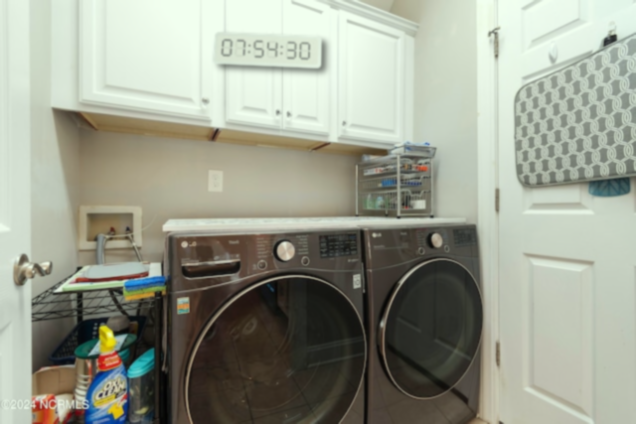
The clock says 7.54.30
